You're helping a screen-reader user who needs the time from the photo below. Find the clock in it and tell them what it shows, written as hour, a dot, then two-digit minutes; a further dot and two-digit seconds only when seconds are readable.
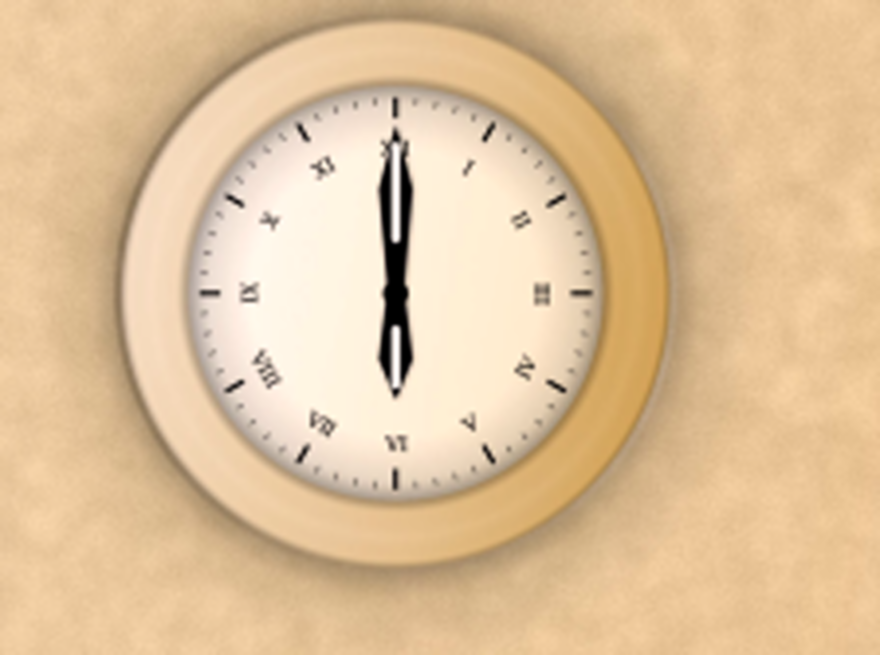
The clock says 6.00
